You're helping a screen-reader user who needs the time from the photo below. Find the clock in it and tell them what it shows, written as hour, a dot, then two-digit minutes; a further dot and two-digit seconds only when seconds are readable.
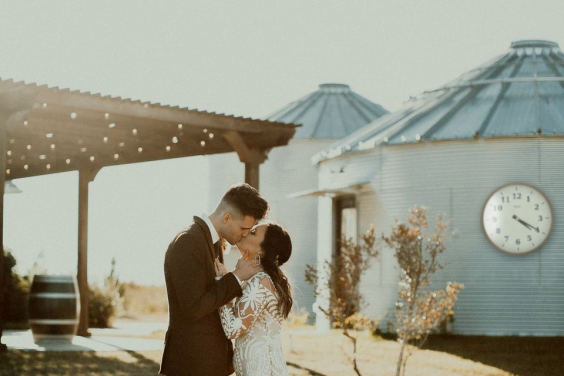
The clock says 4.20
